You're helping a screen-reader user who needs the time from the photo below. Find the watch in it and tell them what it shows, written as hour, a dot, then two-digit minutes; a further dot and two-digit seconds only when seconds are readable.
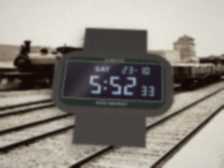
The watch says 5.52
